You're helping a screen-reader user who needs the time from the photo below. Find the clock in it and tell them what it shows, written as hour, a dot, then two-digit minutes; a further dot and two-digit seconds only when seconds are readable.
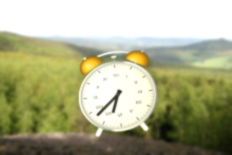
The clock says 6.38
